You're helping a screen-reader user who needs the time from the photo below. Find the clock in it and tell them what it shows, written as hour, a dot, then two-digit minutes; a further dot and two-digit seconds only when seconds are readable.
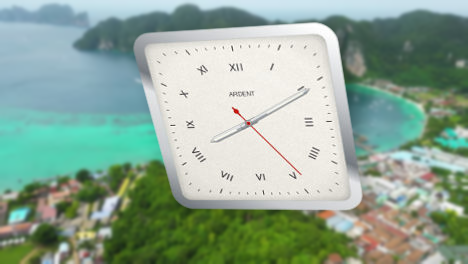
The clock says 8.10.24
